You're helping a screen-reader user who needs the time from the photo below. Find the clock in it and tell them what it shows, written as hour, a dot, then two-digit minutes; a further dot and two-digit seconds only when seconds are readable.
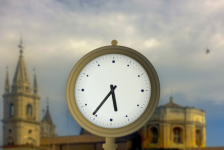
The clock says 5.36
